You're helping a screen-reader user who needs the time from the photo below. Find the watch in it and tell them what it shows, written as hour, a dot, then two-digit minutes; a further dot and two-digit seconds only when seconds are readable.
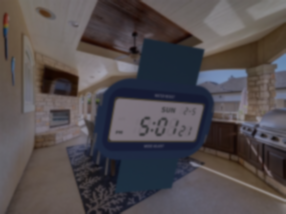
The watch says 5.01.21
